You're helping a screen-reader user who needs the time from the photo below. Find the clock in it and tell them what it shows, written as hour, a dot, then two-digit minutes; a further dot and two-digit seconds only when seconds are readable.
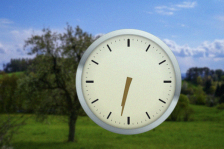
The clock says 6.32
